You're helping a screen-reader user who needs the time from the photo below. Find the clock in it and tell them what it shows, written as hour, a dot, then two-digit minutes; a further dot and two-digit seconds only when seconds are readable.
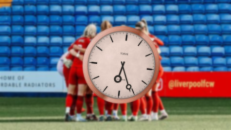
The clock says 6.26
